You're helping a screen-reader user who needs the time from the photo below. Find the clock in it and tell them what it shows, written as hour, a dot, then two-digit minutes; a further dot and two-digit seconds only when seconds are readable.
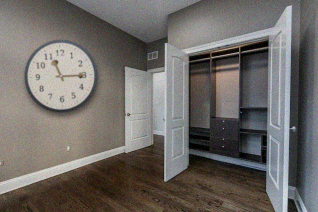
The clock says 11.15
